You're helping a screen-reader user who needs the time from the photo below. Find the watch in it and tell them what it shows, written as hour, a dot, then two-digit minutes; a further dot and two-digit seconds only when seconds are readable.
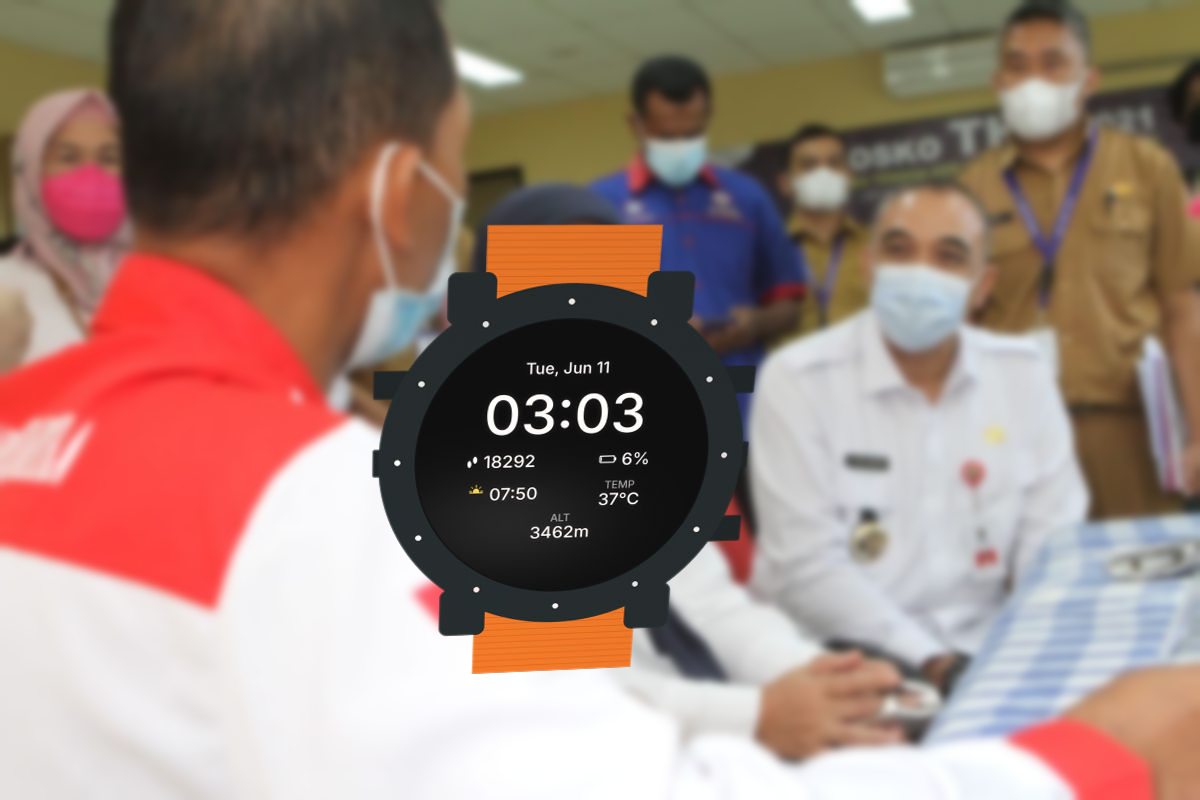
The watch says 3.03
